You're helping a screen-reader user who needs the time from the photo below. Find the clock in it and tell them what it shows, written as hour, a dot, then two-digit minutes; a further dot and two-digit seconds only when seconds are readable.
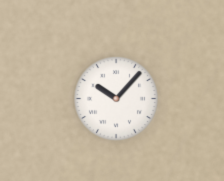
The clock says 10.07
